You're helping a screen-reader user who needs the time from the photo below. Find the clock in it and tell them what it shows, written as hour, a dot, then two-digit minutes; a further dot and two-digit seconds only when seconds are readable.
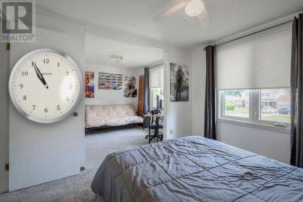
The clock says 10.55
